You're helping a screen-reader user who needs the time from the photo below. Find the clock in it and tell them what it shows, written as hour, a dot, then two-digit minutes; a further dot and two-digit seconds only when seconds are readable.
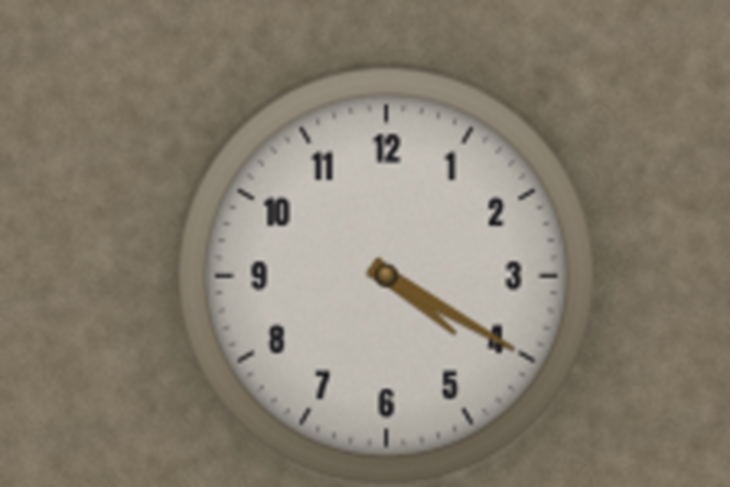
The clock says 4.20
